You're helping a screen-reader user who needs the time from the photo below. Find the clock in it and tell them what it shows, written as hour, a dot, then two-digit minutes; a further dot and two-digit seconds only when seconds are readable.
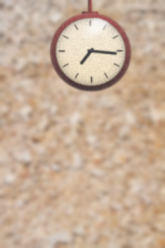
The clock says 7.16
